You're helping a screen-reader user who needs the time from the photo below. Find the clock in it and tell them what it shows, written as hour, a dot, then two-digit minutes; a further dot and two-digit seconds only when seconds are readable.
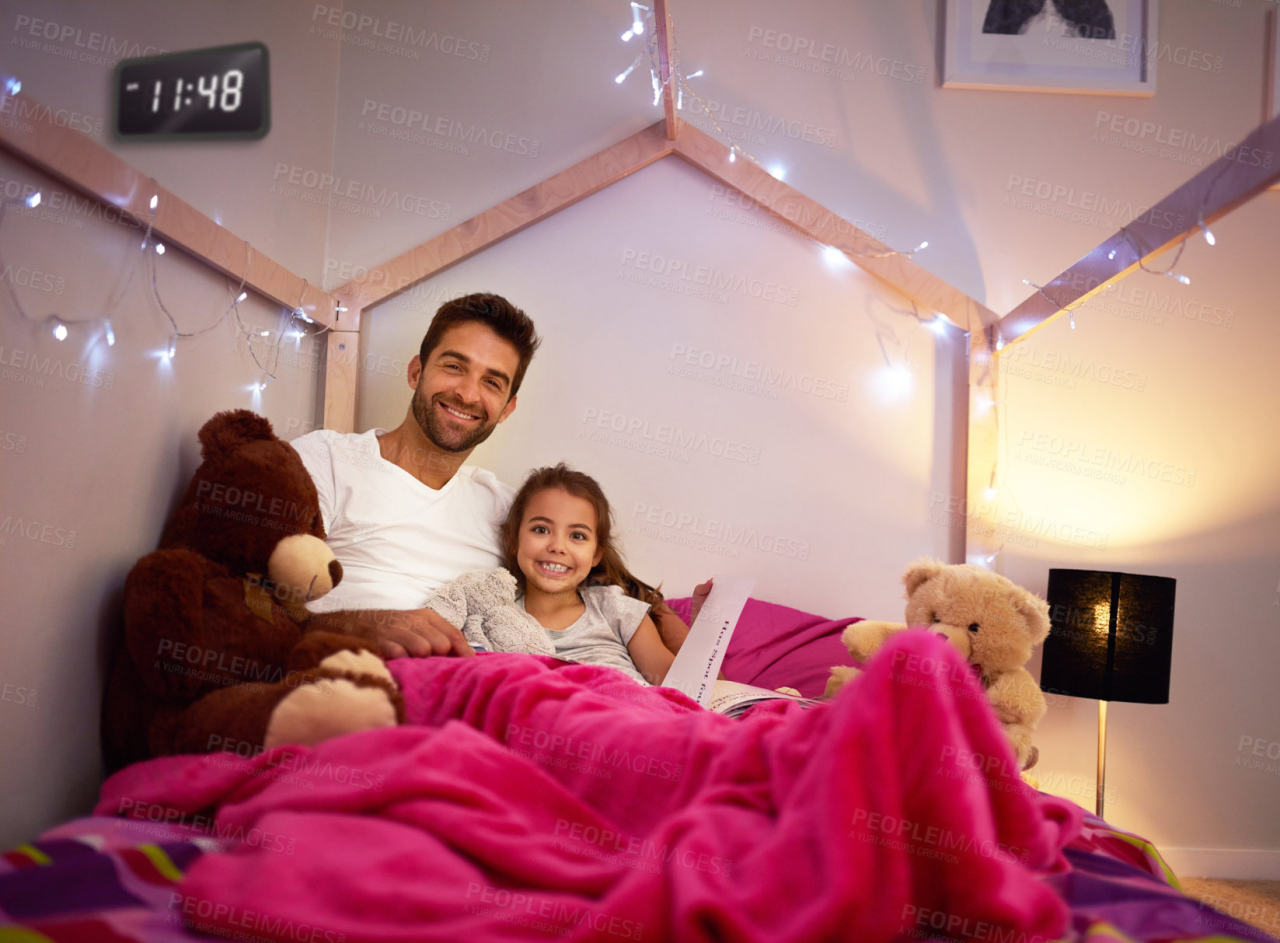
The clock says 11.48
